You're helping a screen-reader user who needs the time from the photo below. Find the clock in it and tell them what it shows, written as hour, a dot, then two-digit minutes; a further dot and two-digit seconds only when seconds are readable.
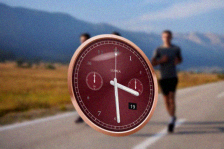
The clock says 3.29
